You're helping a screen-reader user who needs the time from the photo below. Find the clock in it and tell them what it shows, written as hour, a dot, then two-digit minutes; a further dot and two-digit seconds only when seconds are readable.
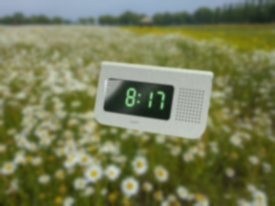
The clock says 8.17
